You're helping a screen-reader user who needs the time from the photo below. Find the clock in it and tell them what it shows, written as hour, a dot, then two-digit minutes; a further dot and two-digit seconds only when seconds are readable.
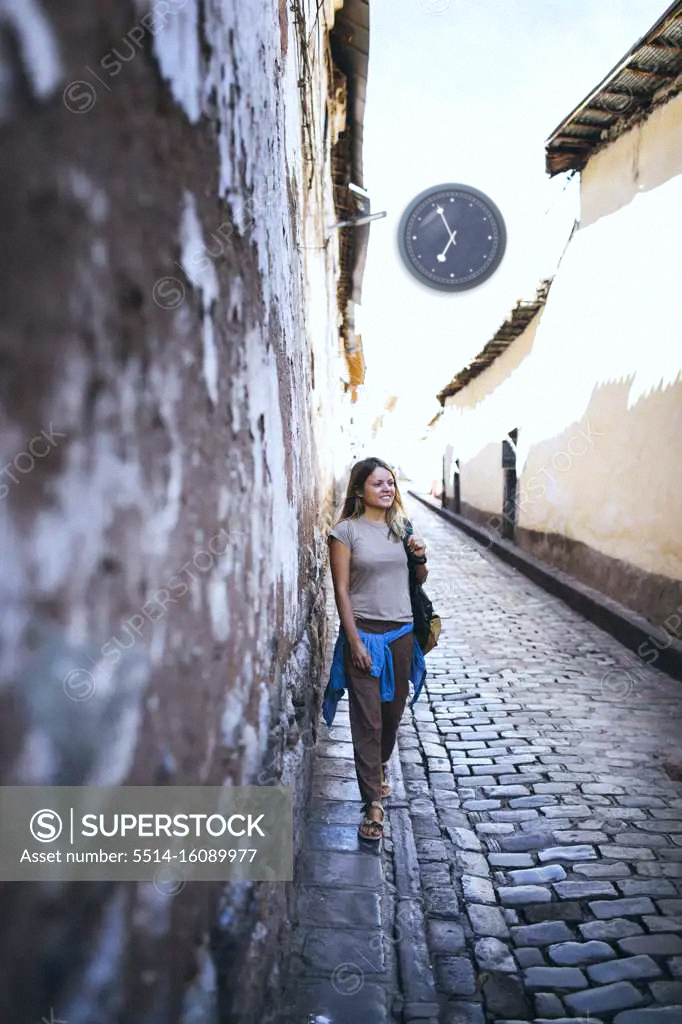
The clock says 6.56
